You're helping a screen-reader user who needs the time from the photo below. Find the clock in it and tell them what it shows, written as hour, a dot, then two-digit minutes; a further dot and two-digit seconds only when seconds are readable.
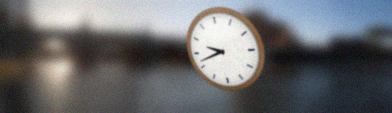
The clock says 9.42
